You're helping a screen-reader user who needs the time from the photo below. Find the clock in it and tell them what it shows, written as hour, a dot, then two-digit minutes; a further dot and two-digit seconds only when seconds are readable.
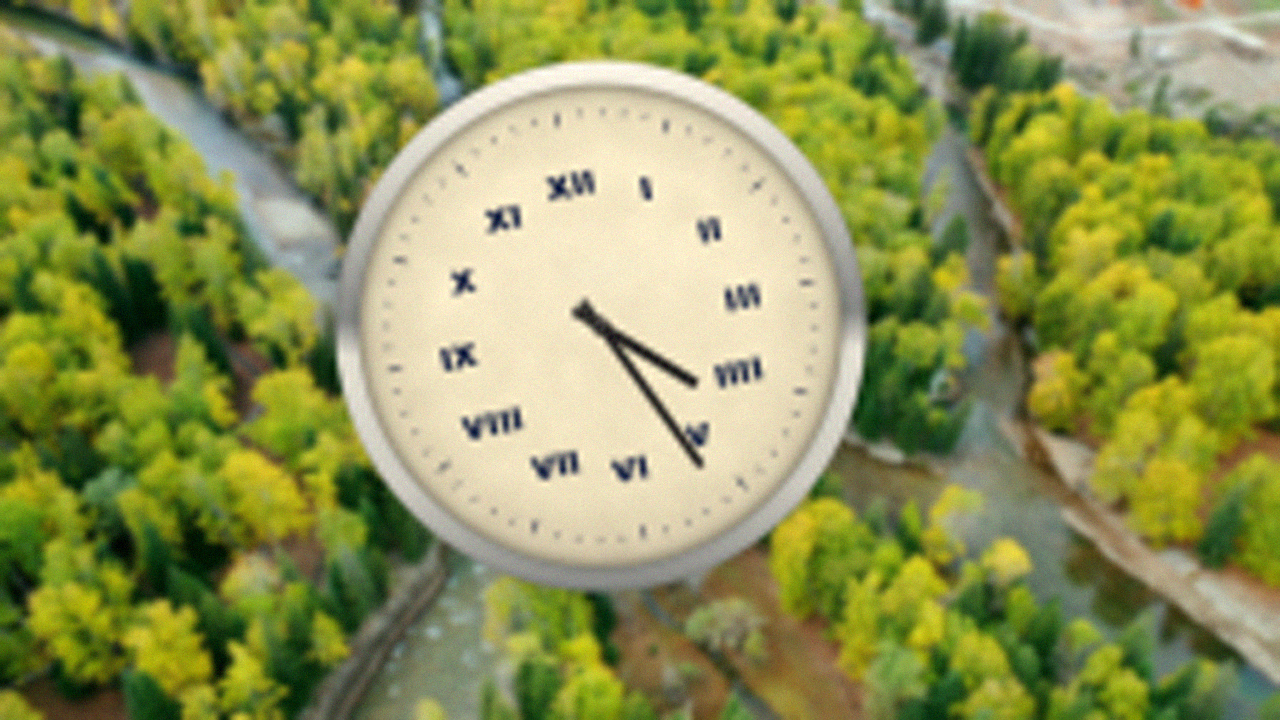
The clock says 4.26
